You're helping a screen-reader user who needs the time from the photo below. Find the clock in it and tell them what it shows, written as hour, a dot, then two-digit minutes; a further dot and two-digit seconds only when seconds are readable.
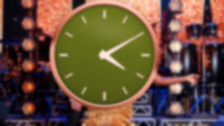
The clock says 4.10
